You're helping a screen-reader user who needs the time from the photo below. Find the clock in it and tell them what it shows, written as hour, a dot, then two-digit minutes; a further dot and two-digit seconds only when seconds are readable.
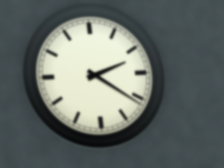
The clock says 2.21
